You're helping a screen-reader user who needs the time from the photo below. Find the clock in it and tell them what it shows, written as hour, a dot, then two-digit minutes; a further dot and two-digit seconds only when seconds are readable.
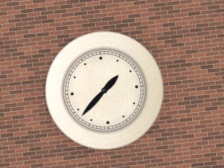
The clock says 1.38
